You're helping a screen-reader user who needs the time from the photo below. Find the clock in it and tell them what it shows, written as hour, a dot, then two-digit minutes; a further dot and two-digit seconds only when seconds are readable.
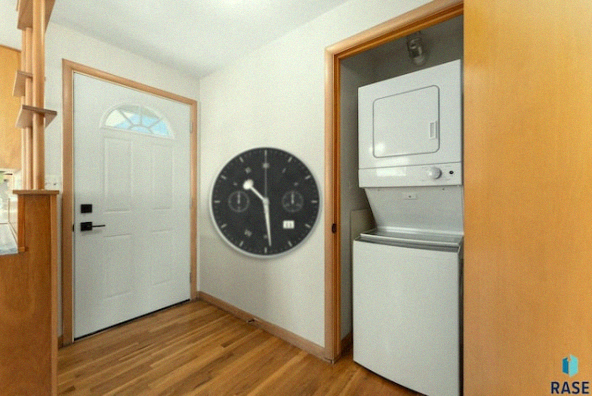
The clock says 10.29
